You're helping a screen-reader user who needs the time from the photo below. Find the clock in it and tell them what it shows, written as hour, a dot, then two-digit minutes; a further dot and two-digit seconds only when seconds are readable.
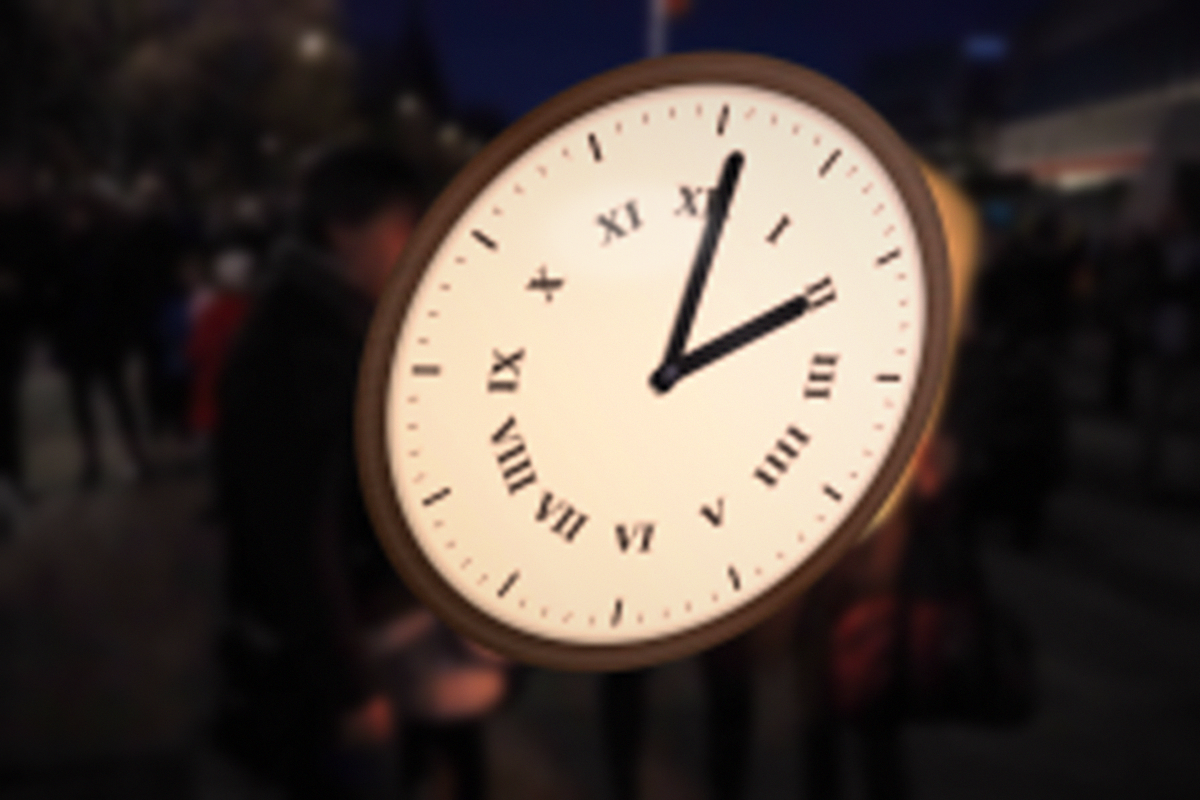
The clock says 2.01
